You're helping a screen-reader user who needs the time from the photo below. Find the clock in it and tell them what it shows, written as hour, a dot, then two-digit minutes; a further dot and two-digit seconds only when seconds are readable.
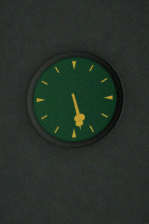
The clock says 5.28
